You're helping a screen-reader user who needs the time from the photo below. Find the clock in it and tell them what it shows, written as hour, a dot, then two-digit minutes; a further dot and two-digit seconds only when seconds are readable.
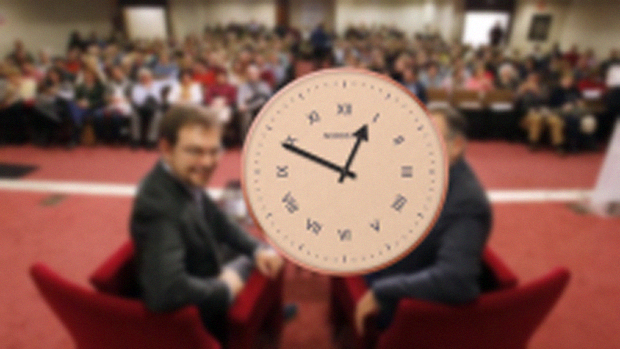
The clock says 12.49
